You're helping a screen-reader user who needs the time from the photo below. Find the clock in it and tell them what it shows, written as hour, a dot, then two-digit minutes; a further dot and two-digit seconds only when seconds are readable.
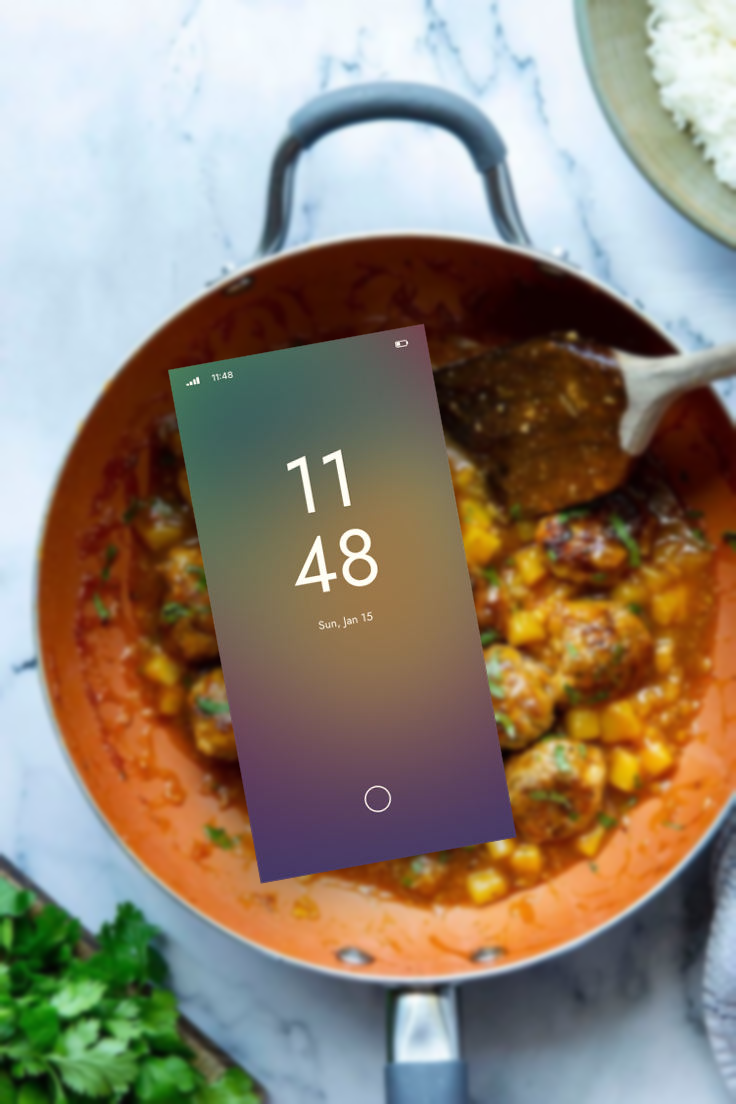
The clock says 11.48
